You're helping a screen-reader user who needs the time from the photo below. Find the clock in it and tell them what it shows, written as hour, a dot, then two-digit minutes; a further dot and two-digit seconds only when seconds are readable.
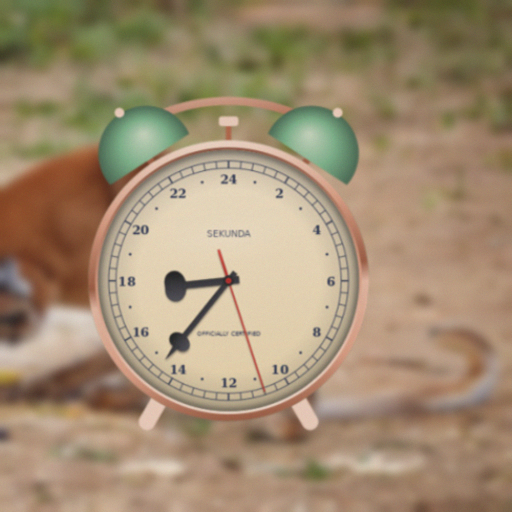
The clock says 17.36.27
